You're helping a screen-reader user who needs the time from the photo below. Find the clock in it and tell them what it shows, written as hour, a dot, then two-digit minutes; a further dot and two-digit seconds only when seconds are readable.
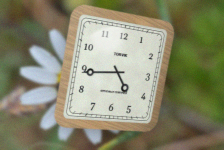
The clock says 4.44
